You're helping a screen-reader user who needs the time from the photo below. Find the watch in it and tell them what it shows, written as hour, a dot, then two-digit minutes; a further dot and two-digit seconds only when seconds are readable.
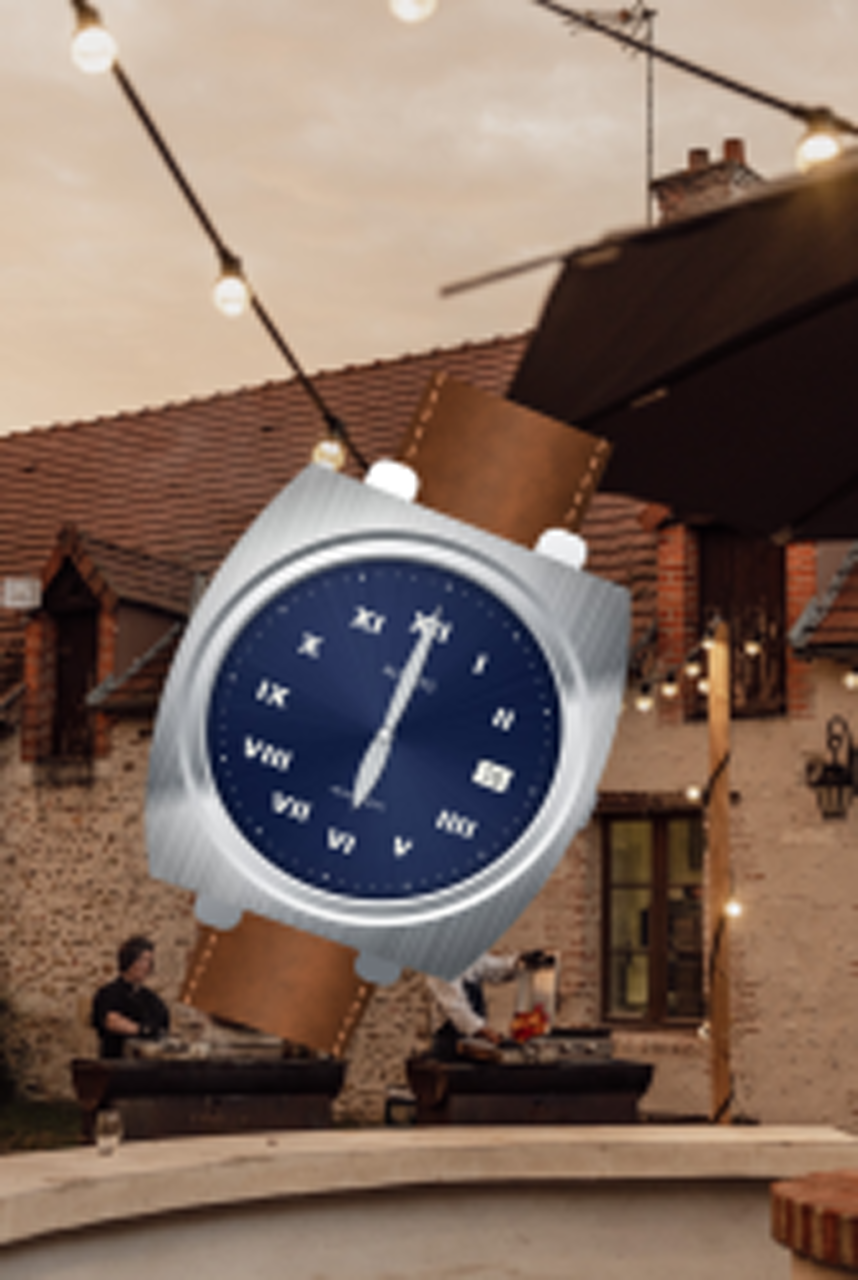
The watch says 6.00
